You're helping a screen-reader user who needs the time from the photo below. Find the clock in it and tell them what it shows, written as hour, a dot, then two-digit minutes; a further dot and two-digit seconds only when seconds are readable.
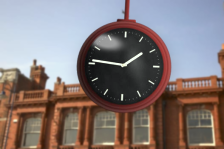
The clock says 1.46
